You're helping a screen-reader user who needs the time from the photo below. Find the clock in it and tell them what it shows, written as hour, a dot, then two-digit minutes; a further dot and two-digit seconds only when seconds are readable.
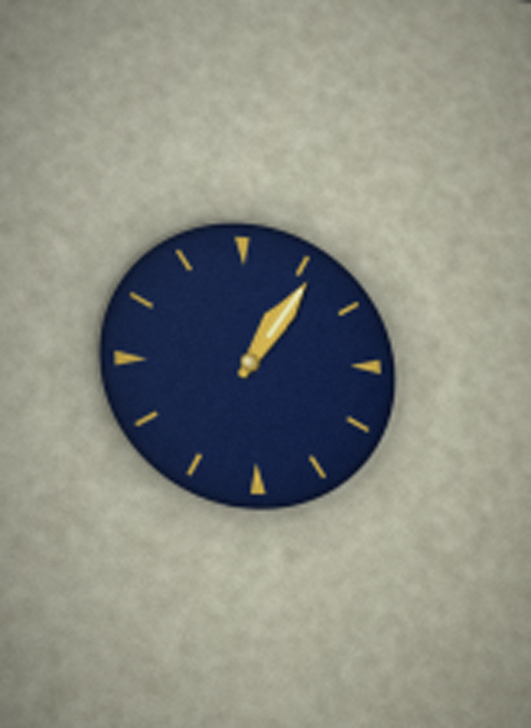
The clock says 1.06
